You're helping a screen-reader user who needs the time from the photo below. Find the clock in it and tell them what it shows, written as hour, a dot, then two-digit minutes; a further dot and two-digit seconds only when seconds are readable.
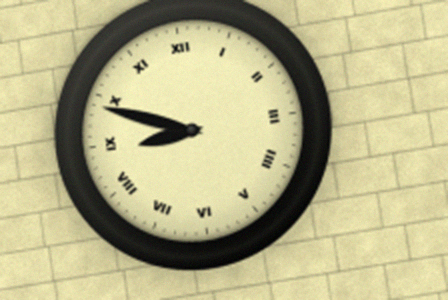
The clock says 8.49
